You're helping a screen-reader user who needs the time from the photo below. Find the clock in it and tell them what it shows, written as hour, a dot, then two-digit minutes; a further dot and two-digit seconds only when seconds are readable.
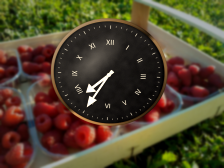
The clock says 7.35
